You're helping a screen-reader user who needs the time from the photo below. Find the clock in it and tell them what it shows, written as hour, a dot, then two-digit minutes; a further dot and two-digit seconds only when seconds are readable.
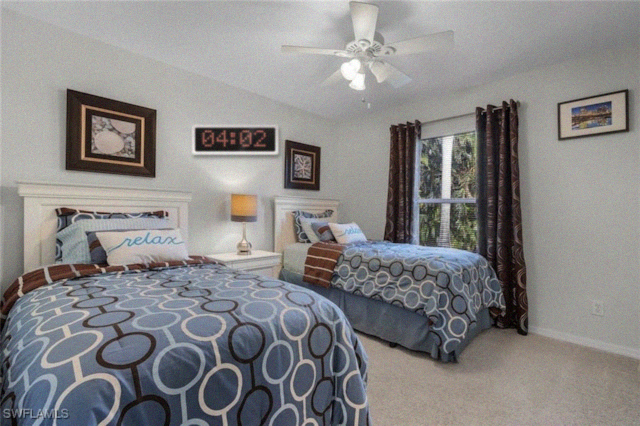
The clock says 4.02
